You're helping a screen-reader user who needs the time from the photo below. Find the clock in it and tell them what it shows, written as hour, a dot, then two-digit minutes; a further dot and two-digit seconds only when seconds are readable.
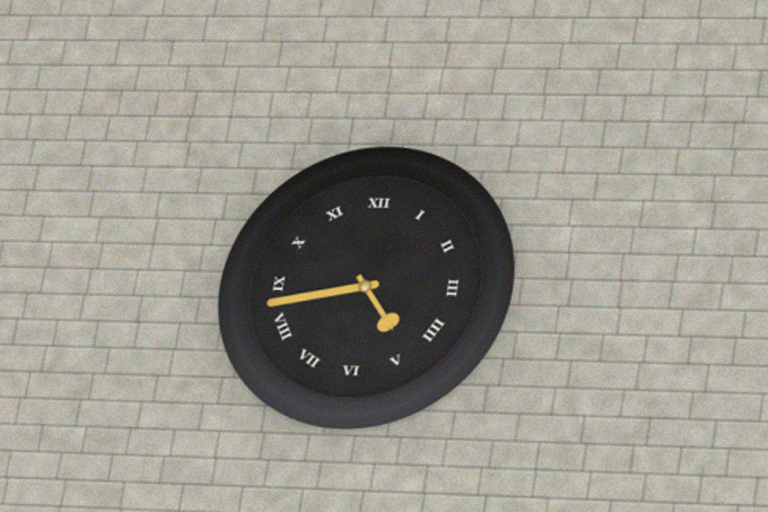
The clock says 4.43
